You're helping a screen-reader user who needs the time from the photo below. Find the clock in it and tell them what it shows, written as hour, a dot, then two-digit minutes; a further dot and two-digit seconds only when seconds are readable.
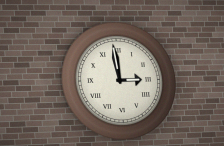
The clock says 2.59
